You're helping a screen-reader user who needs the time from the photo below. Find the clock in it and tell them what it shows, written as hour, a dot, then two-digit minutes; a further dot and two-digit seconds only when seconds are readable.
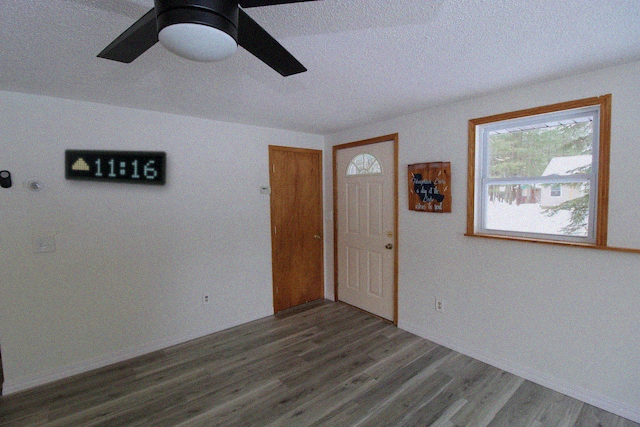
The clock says 11.16
